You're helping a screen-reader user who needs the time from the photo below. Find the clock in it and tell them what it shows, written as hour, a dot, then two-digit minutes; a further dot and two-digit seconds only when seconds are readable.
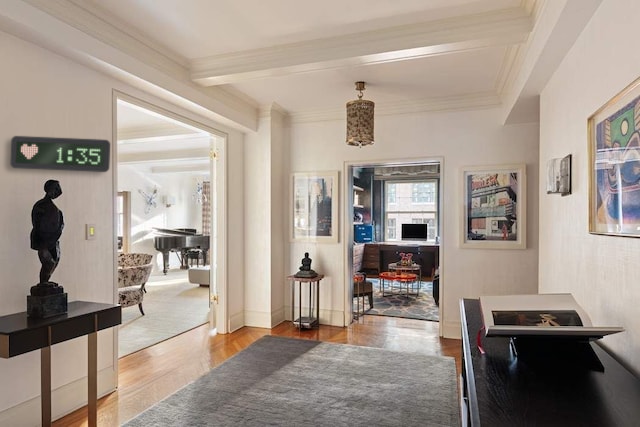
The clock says 1.35
